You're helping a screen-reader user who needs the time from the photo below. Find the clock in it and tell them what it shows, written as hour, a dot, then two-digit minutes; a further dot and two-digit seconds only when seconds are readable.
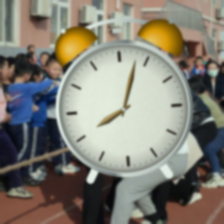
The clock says 8.03
